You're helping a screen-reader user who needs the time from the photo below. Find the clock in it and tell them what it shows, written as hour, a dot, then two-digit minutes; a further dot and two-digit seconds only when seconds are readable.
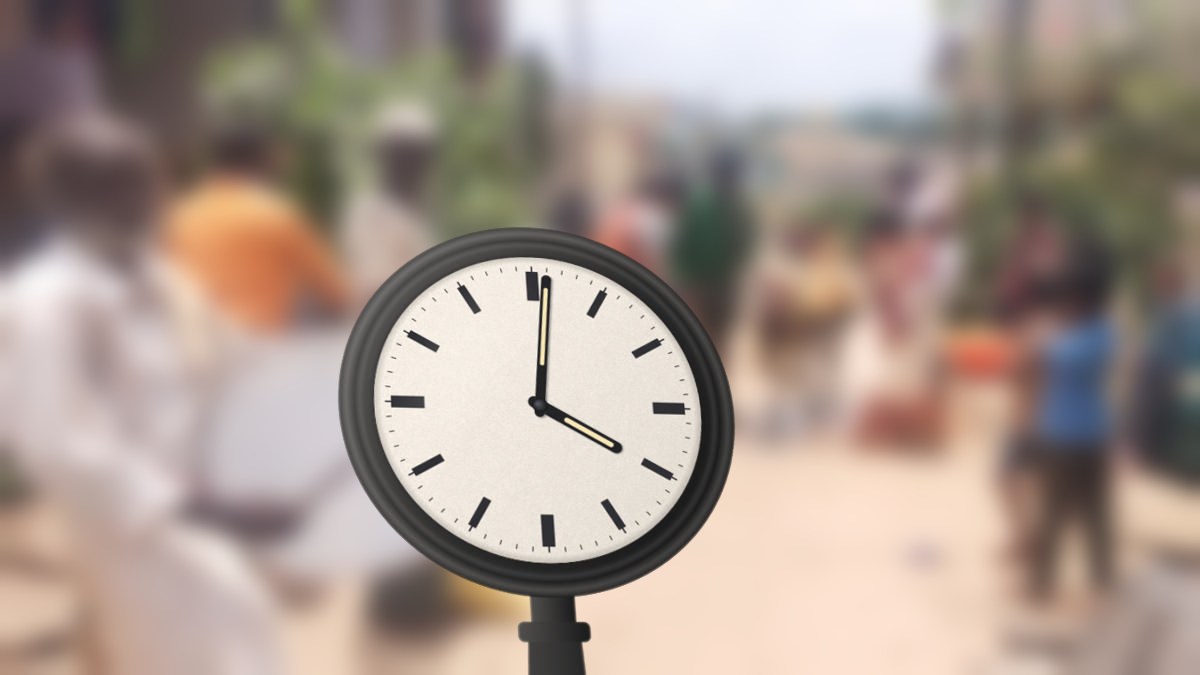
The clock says 4.01
